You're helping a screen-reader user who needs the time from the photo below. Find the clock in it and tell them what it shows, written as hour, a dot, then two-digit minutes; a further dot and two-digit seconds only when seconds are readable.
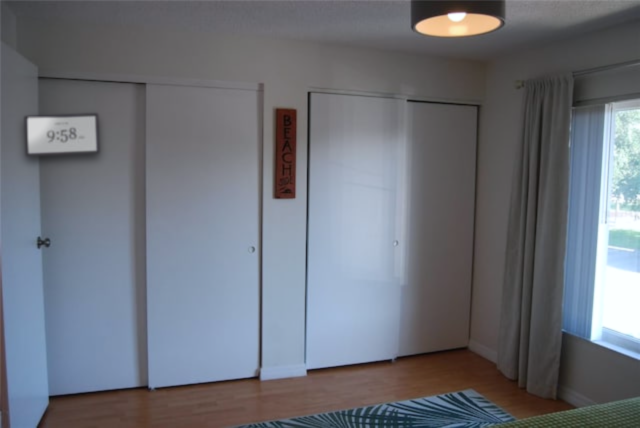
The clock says 9.58
